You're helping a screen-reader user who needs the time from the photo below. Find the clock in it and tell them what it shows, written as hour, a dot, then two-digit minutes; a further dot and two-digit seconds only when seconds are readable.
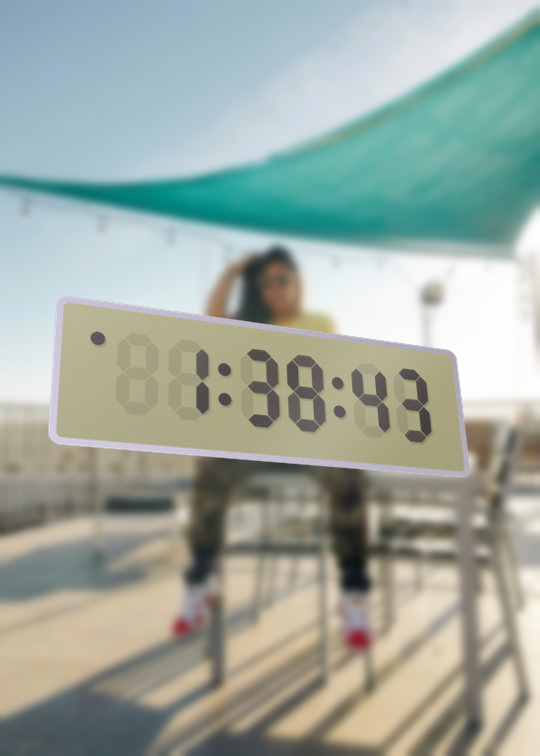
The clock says 1.38.43
